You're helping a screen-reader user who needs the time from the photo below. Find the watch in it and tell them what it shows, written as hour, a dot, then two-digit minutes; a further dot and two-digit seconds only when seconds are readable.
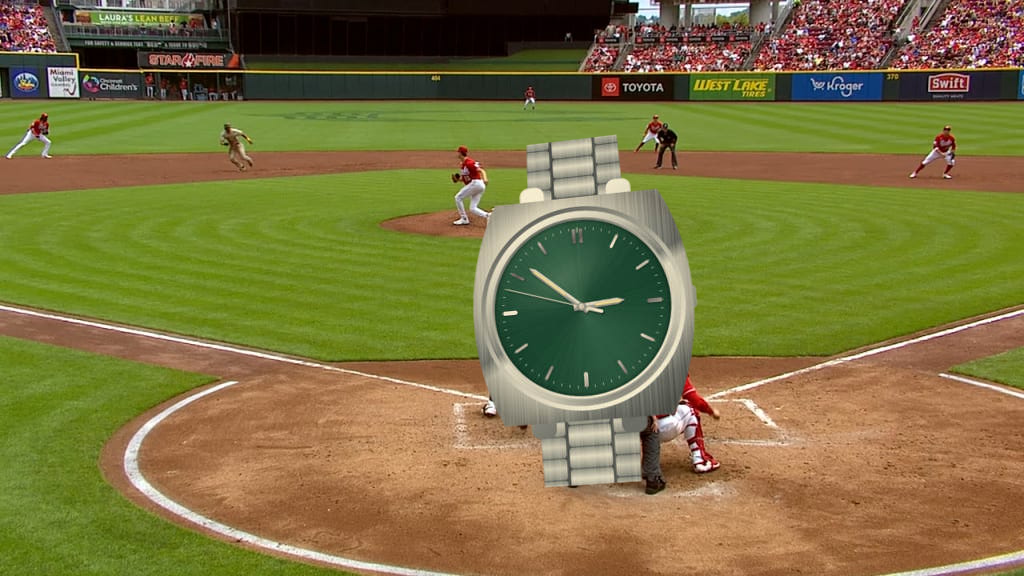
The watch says 2.51.48
